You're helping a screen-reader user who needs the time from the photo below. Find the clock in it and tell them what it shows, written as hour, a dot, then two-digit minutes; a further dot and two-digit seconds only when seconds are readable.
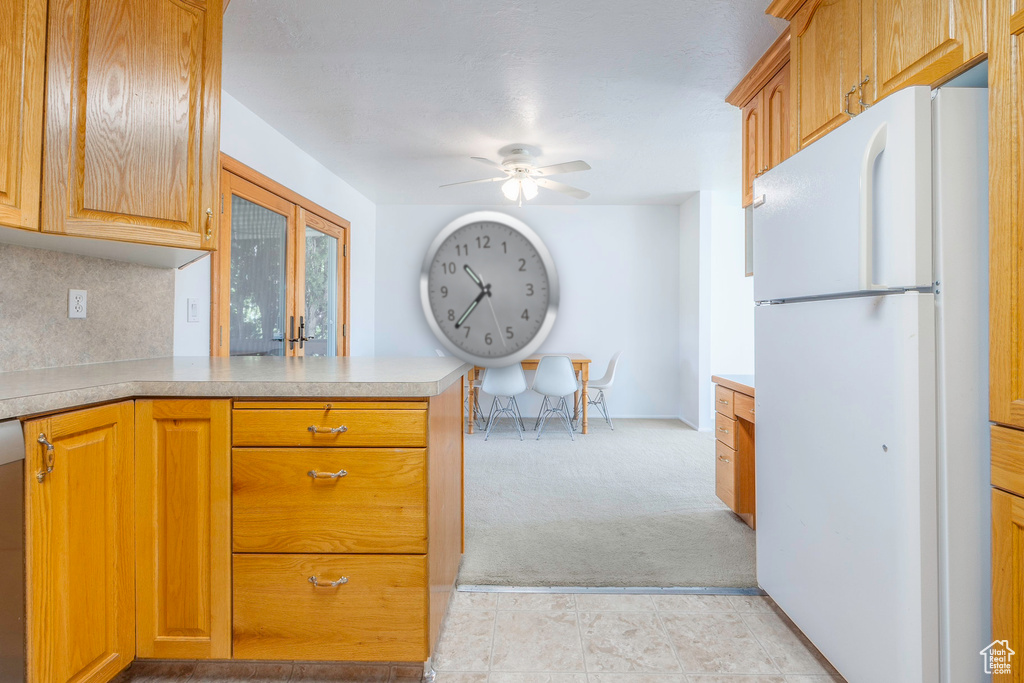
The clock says 10.37.27
